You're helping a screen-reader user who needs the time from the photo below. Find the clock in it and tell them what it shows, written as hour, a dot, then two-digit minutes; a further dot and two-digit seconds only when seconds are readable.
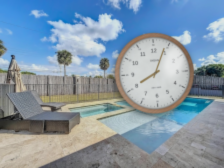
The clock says 8.04
